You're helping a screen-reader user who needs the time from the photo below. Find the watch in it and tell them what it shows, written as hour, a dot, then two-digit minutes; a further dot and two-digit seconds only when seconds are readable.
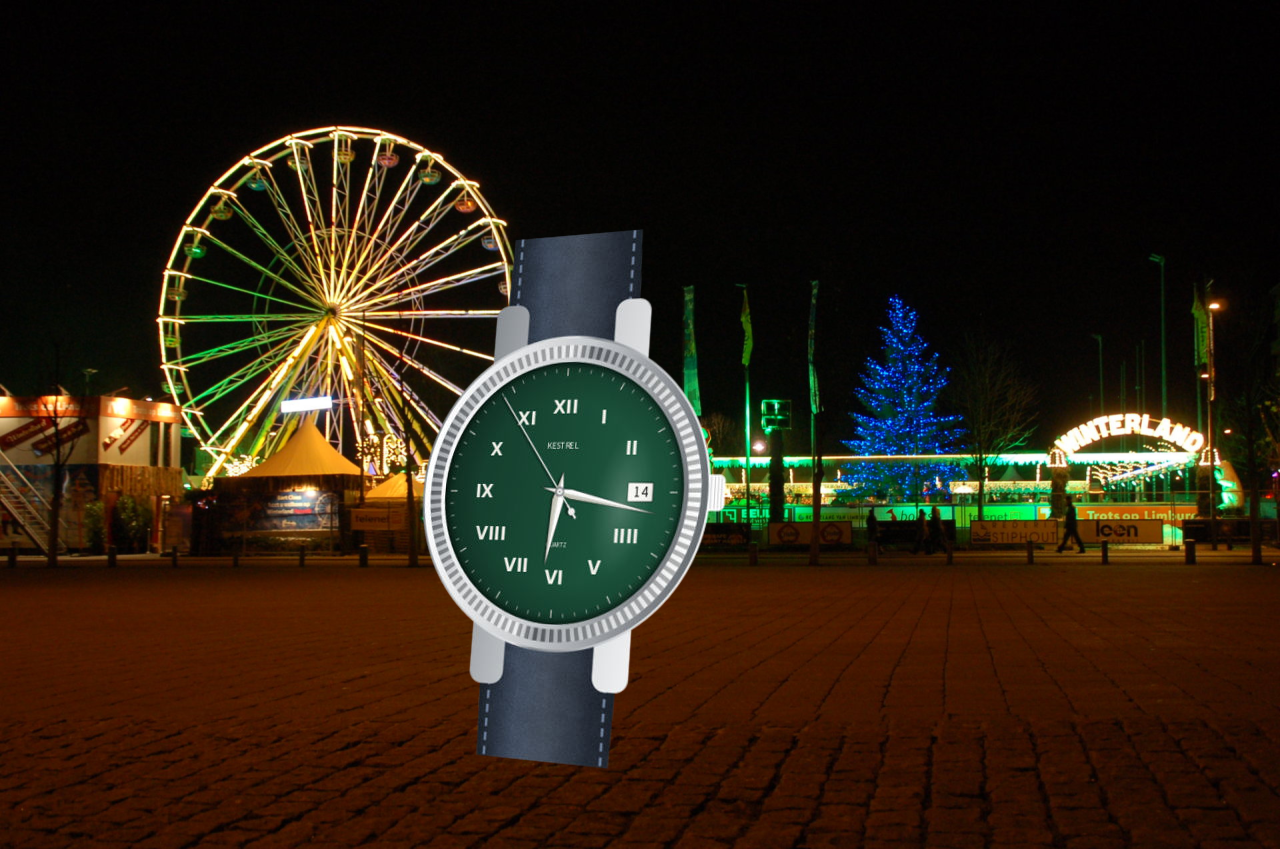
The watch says 6.16.54
